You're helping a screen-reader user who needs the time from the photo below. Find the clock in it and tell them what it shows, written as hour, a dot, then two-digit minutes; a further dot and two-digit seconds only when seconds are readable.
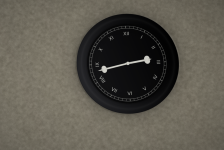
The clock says 2.43
